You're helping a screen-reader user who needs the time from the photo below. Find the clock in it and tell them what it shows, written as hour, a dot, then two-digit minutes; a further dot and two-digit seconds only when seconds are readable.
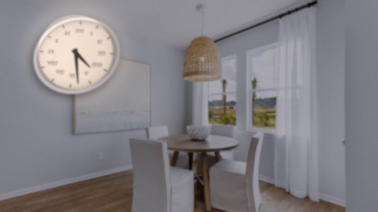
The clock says 4.28
